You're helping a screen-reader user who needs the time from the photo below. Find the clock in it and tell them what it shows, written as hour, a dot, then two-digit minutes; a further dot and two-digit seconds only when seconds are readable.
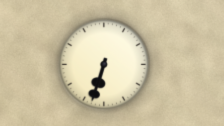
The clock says 6.33
